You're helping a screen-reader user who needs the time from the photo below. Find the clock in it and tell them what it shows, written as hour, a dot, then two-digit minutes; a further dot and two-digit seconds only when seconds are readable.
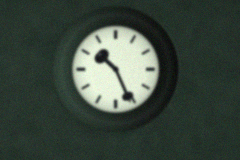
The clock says 10.26
